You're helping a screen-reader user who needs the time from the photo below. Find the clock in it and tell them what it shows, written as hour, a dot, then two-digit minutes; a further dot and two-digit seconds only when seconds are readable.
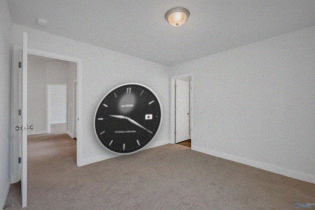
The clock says 9.20
